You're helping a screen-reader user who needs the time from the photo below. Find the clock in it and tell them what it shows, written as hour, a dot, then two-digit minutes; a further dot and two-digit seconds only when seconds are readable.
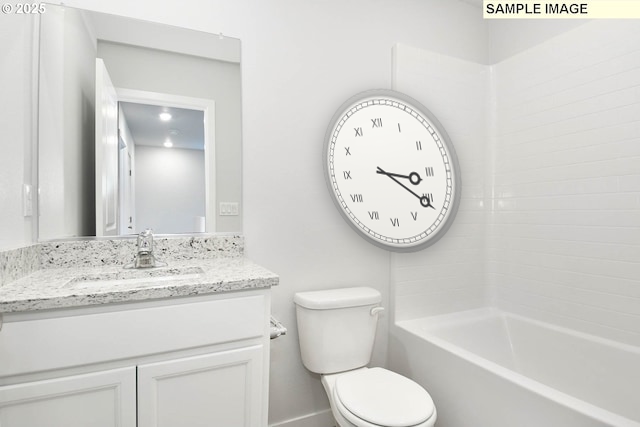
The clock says 3.21
